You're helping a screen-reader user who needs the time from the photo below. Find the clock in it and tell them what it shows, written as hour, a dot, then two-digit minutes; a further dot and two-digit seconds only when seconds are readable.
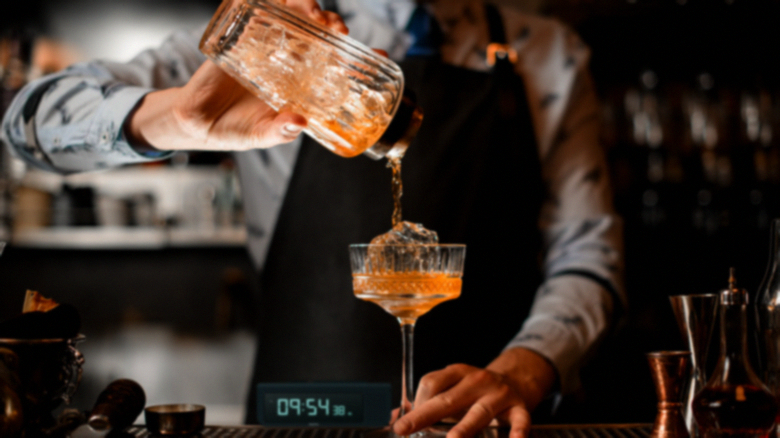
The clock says 9.54
